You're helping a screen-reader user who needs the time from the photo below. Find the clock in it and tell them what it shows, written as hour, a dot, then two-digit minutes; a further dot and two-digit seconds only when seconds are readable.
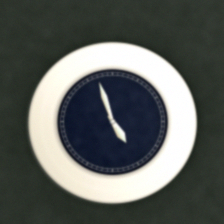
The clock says 4.57
